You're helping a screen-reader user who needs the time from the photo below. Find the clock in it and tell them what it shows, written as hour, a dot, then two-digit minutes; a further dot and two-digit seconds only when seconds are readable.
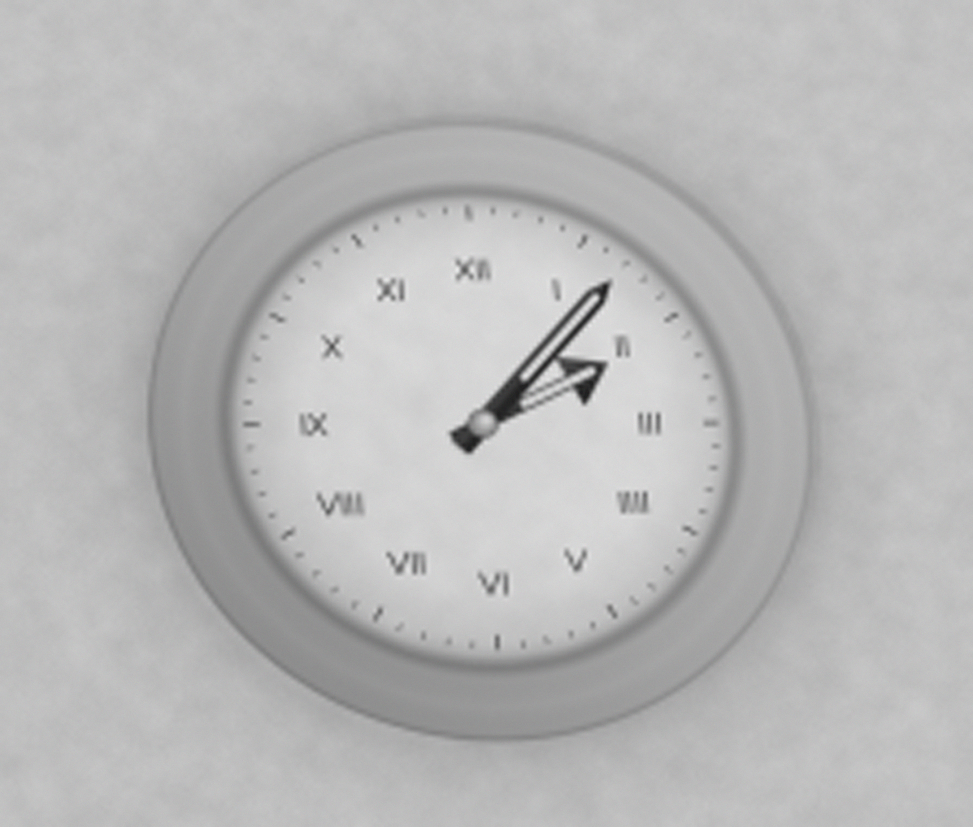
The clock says 2.07
